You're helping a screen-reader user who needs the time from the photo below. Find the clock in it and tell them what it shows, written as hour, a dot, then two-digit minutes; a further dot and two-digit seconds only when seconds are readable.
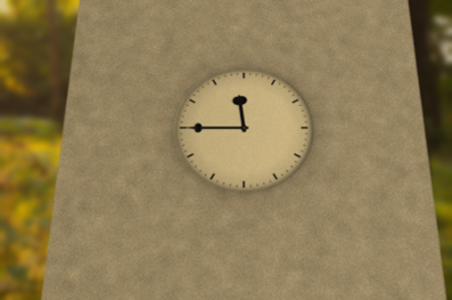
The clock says 11.45
